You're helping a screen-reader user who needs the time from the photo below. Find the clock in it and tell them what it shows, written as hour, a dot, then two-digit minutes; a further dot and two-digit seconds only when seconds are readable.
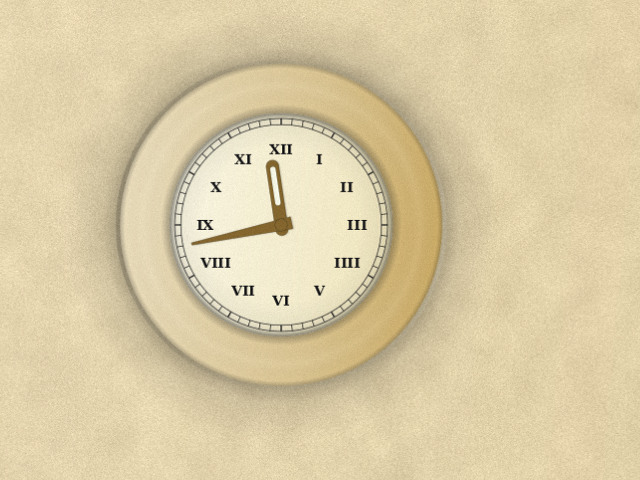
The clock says 11.43
